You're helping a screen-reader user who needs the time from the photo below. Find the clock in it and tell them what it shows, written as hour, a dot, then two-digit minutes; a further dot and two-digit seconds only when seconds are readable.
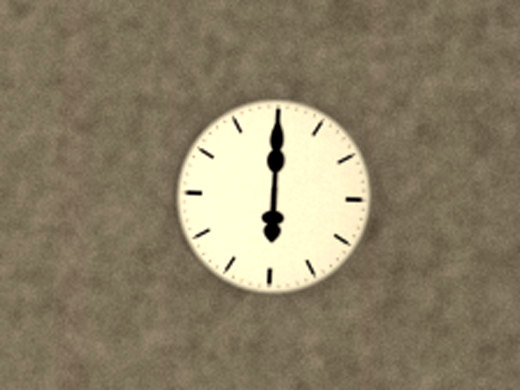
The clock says 6.00
